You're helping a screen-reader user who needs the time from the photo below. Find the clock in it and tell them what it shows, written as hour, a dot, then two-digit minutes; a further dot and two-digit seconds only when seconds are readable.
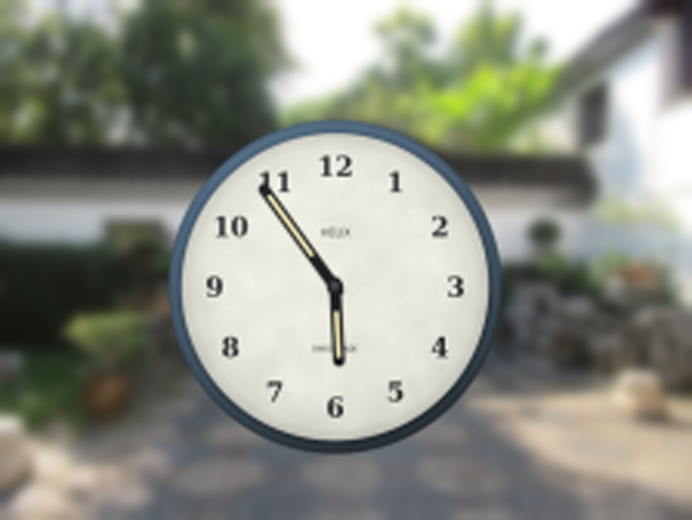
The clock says 5.54
